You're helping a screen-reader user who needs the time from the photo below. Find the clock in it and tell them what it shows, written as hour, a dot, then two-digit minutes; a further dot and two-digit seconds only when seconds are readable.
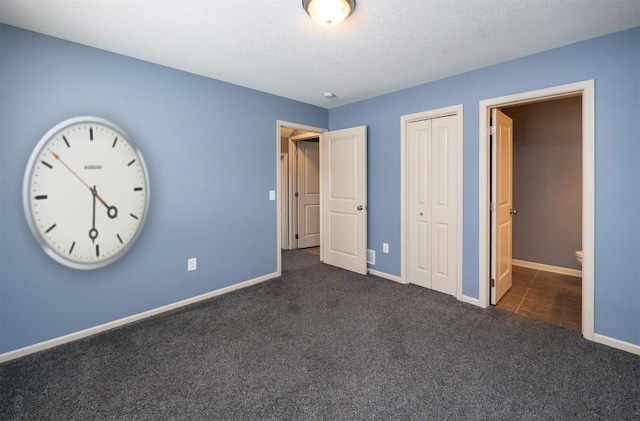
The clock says 4.30.52
